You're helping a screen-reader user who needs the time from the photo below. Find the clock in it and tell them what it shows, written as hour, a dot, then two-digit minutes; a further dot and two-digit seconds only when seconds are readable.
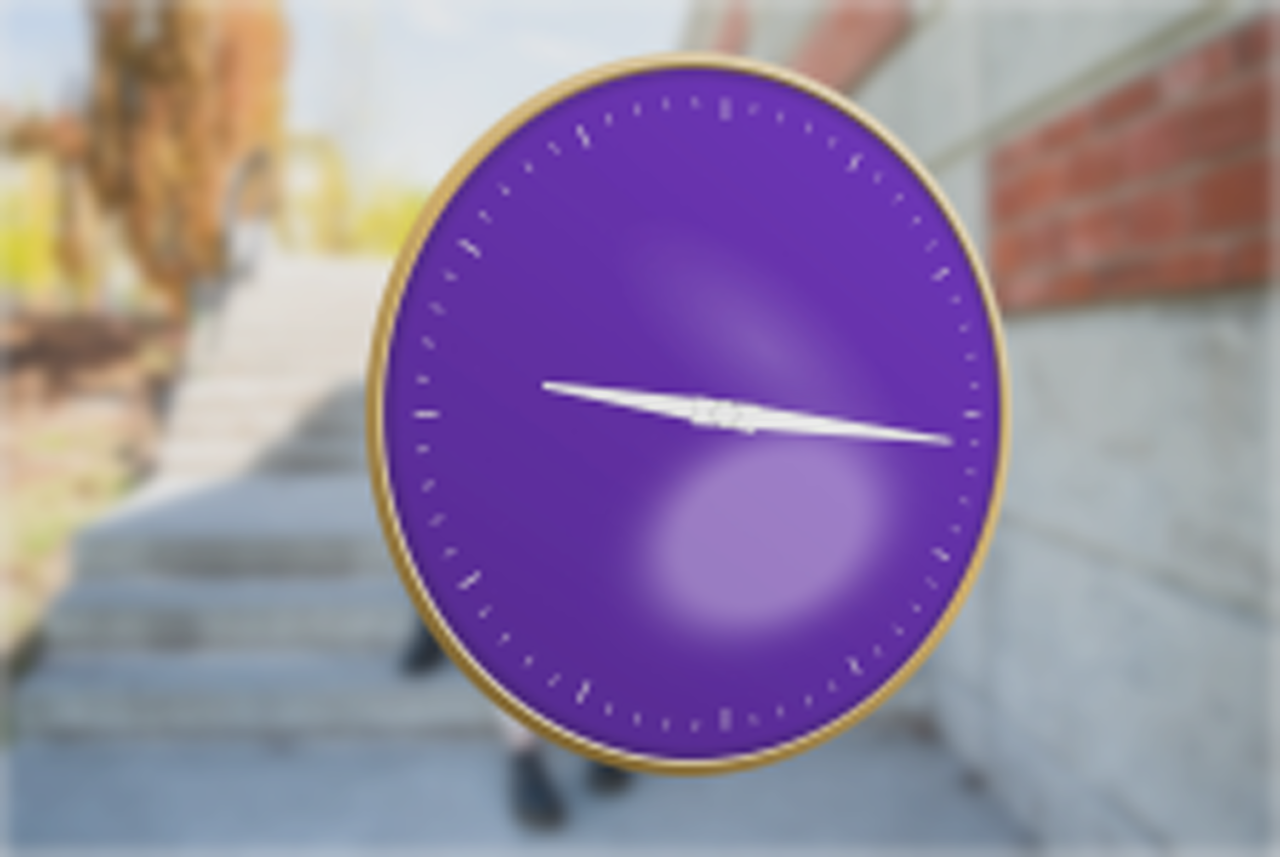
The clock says 9.16
